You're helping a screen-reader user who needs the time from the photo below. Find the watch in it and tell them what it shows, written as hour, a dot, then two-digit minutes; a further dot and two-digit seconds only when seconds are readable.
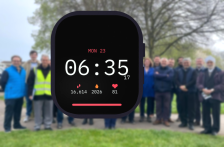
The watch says 6.35
